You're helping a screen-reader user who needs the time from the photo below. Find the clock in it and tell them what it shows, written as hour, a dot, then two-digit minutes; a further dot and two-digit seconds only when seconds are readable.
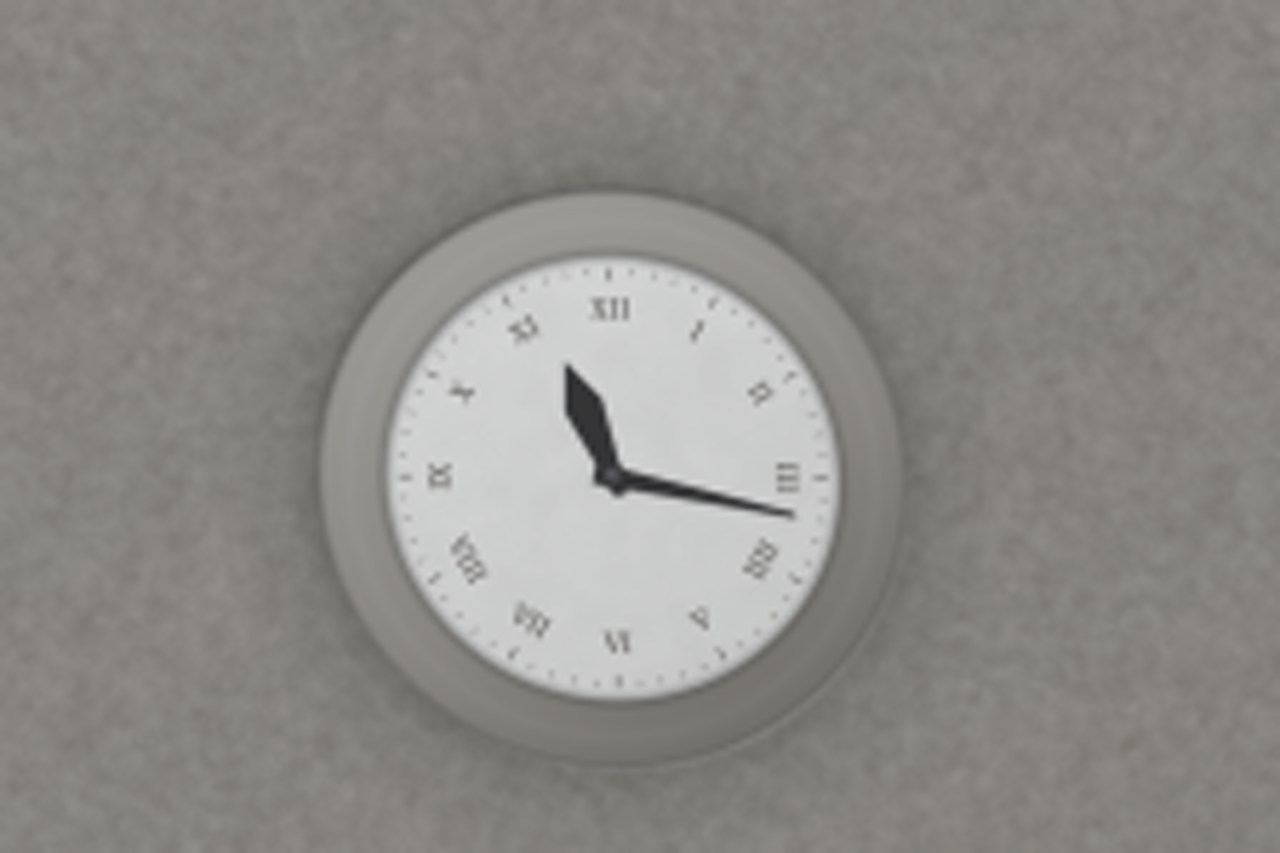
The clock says 11.17
